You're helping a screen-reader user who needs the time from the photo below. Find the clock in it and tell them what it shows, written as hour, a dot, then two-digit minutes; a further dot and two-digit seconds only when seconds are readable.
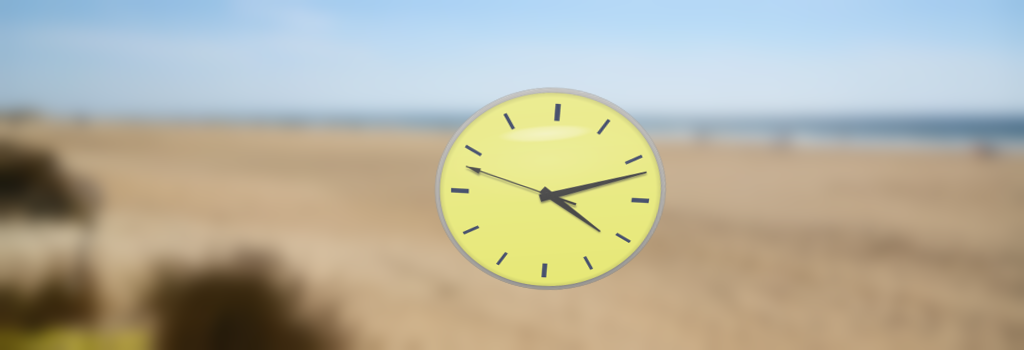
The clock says 4.11.48
